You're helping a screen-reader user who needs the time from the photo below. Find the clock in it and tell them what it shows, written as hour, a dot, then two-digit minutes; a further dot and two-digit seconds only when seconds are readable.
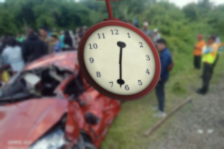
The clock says 12.32
